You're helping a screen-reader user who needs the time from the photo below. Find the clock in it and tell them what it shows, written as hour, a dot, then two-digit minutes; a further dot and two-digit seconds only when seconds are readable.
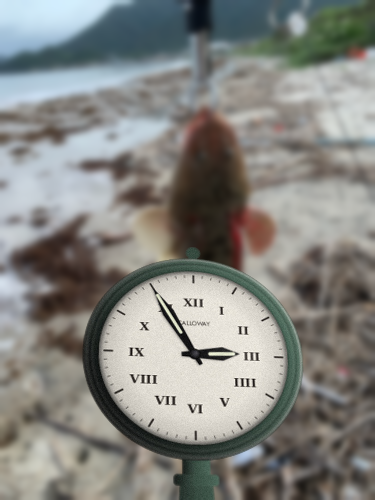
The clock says 2.55
